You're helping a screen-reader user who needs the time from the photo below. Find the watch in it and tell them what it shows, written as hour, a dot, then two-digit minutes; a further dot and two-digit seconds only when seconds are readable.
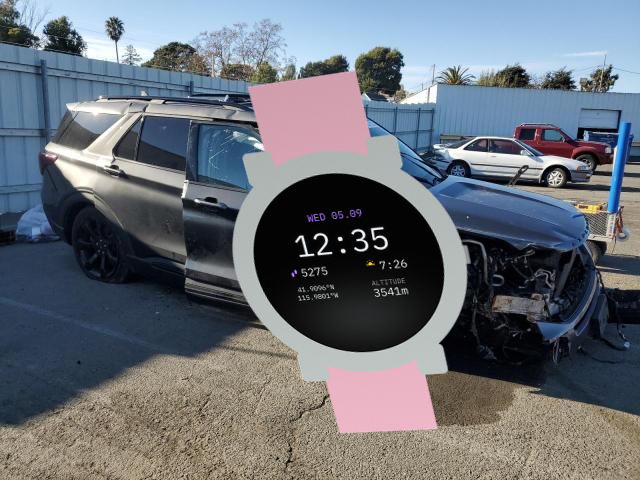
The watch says 12.35
